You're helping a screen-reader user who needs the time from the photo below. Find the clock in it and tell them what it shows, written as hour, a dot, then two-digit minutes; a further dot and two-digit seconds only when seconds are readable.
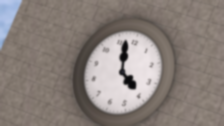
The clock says 3.57
